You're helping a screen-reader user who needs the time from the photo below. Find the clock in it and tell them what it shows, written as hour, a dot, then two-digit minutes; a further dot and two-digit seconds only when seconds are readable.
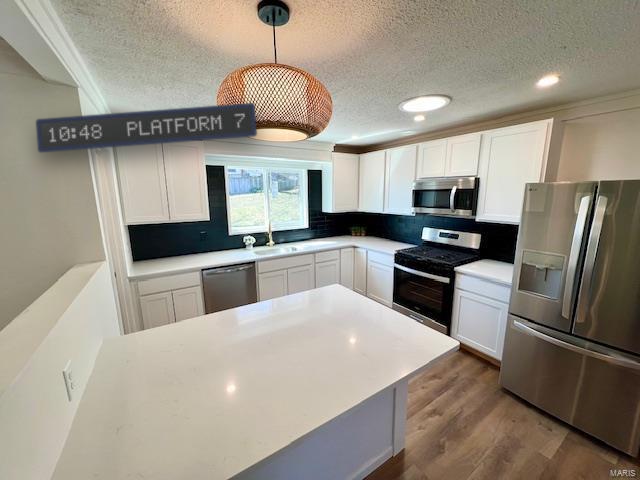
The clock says 10.48
